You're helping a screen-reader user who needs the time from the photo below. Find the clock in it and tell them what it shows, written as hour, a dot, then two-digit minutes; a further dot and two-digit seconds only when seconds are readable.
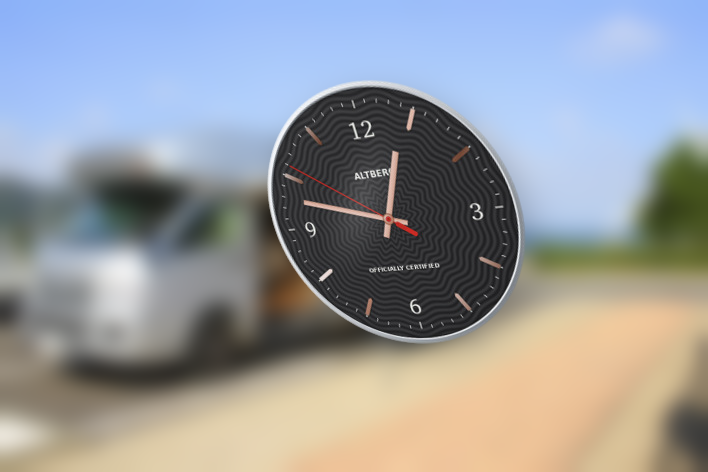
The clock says 12.47.51
